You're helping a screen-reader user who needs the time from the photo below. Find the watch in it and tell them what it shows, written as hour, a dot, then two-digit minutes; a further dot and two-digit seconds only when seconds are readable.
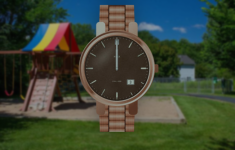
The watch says 12.00
